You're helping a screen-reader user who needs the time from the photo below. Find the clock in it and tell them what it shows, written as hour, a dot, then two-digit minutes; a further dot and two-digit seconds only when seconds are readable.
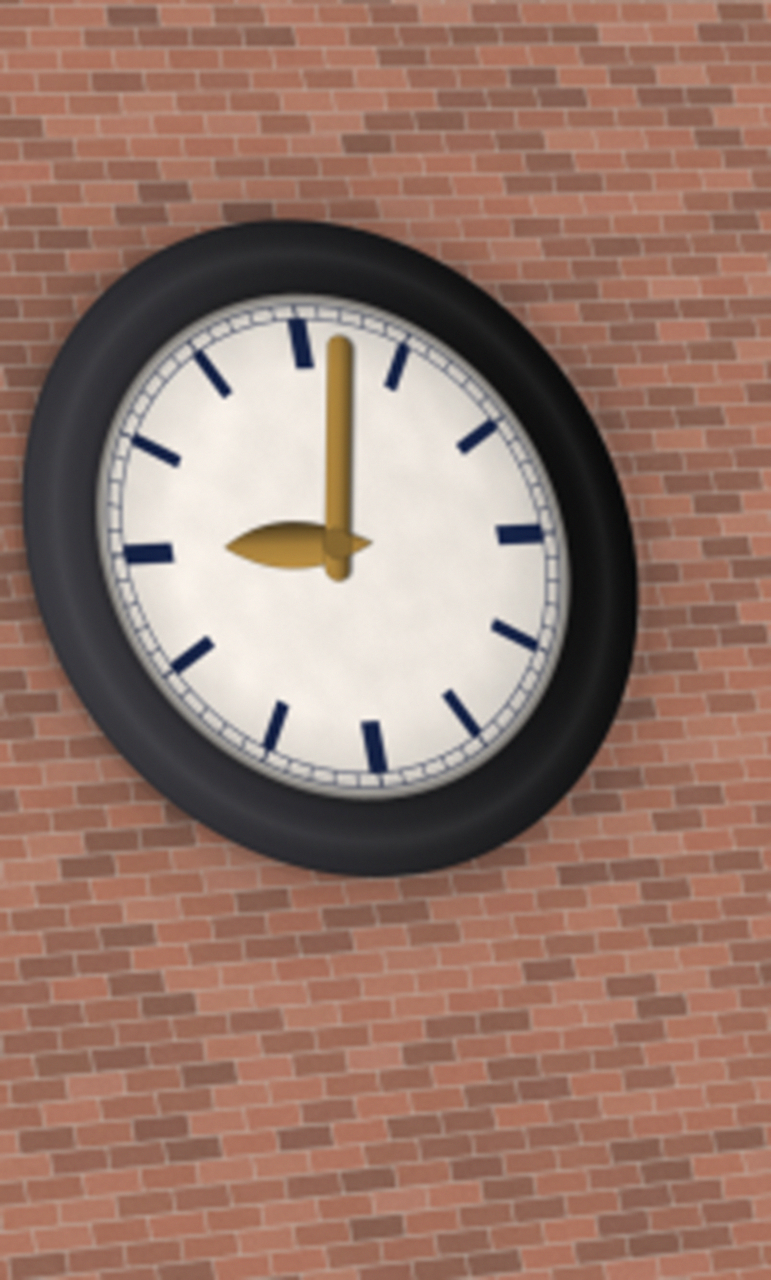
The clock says 9.02
